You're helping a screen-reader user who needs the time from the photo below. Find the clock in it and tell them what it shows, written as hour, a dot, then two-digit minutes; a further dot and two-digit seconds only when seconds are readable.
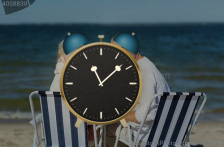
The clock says 11.08
